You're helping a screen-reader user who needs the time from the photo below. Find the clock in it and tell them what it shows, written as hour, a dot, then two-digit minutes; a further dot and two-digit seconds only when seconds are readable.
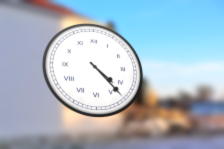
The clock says 4.23
